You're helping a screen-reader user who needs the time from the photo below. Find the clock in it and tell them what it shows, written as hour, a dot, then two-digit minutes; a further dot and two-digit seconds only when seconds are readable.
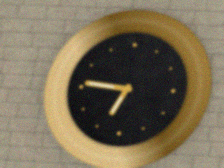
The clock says 6.46
